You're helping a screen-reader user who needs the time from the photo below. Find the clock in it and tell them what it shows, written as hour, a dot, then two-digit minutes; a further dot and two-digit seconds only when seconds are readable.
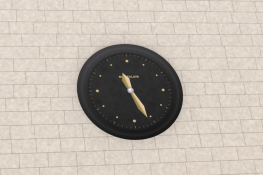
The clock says 11.26
